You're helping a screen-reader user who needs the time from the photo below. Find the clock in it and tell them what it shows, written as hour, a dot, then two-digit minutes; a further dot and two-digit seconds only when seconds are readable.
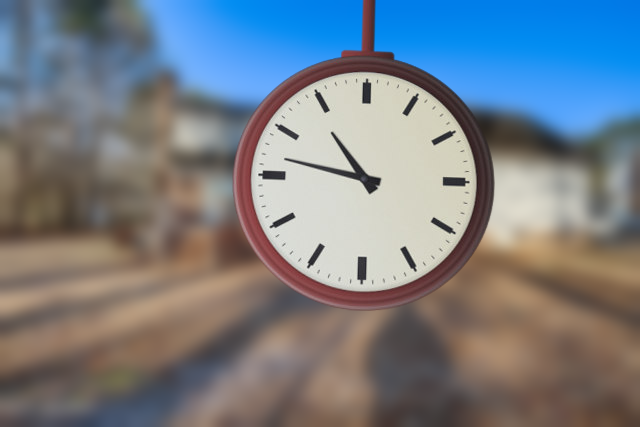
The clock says 10.47
